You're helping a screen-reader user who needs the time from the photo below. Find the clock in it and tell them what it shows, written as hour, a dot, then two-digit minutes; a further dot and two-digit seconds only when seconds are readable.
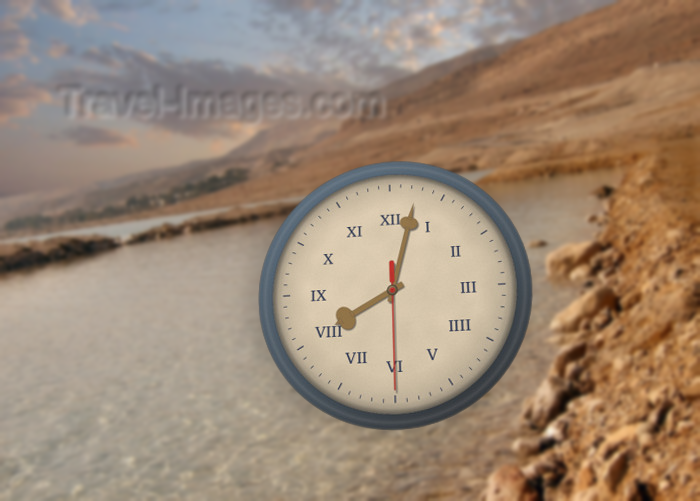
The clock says 8.02.30
